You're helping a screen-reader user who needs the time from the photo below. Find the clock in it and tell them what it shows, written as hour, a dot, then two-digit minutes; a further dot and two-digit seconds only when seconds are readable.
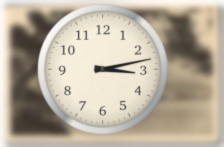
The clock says 3.13
